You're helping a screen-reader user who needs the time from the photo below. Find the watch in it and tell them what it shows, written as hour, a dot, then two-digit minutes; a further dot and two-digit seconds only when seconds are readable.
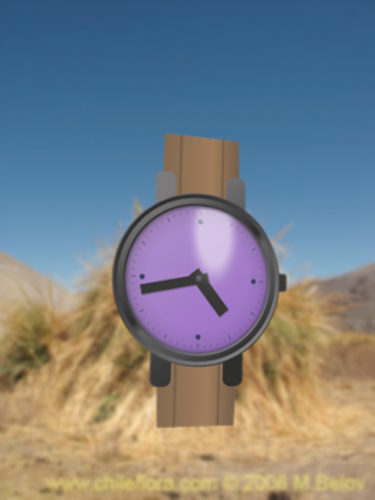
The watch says 4.43
